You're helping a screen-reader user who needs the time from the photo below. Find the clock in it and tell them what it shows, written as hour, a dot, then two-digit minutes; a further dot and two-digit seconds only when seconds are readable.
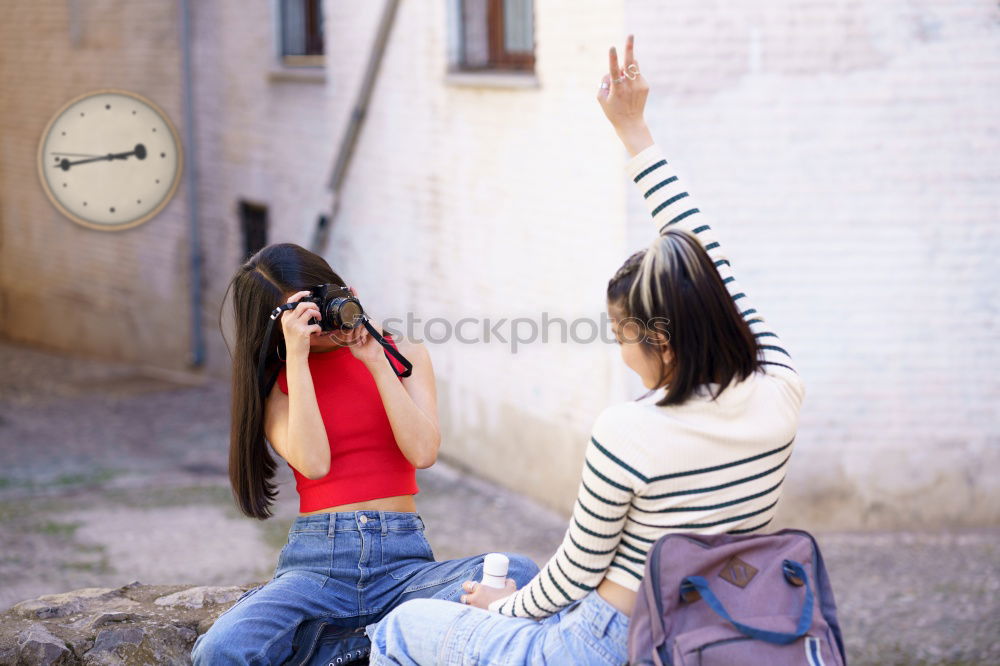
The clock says 2.43.46
